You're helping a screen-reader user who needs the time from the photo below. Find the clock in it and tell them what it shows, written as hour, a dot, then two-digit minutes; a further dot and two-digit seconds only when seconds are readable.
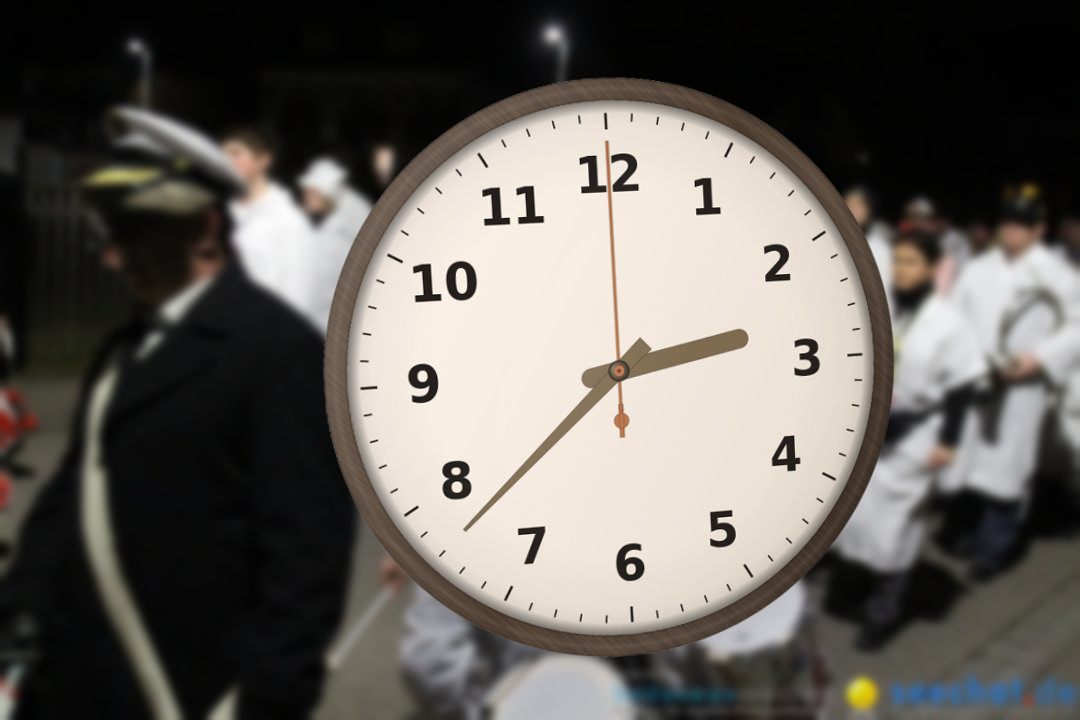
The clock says 2.38.00
